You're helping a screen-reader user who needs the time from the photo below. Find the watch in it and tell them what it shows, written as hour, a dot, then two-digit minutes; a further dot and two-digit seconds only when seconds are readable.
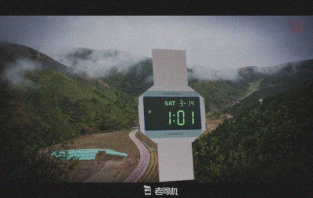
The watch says 1.01
